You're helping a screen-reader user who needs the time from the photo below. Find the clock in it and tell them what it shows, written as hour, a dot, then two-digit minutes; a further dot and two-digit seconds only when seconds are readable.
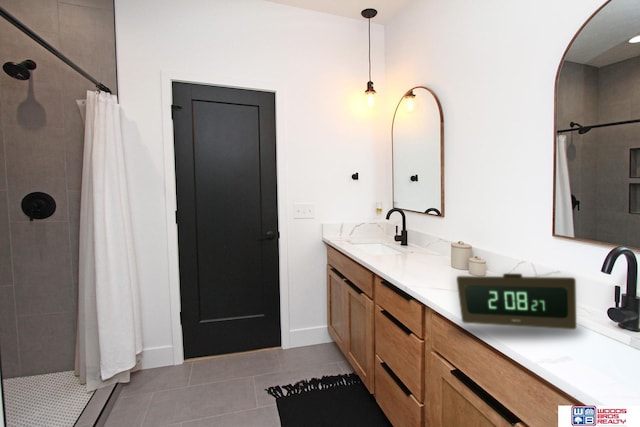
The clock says 2.08
